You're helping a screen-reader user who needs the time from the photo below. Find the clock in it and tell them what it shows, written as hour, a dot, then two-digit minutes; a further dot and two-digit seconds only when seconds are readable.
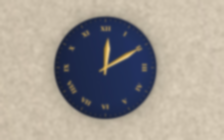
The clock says 12.10
